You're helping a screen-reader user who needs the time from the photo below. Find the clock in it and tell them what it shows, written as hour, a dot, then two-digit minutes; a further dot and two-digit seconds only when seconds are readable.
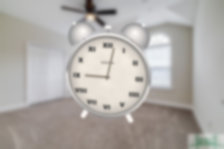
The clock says 9.02
